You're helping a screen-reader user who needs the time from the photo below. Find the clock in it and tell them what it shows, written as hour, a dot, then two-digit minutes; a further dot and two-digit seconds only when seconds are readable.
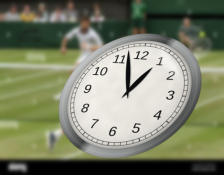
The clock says 12.57
